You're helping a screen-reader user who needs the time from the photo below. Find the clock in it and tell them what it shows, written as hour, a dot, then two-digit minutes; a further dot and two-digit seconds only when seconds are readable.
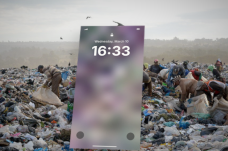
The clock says 16.33
